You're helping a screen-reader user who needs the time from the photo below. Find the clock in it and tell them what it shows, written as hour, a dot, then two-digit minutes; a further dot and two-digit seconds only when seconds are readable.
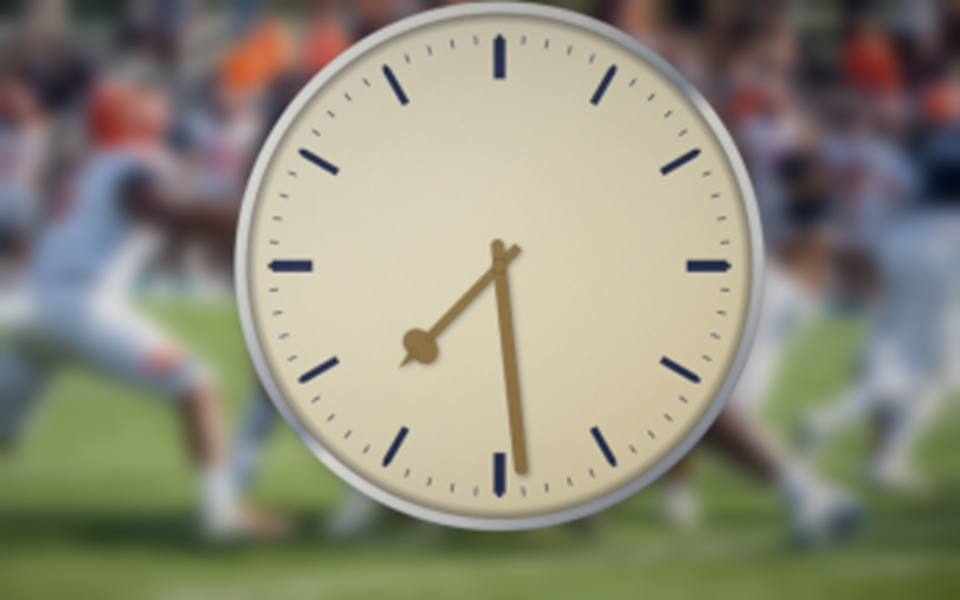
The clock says 7.29
